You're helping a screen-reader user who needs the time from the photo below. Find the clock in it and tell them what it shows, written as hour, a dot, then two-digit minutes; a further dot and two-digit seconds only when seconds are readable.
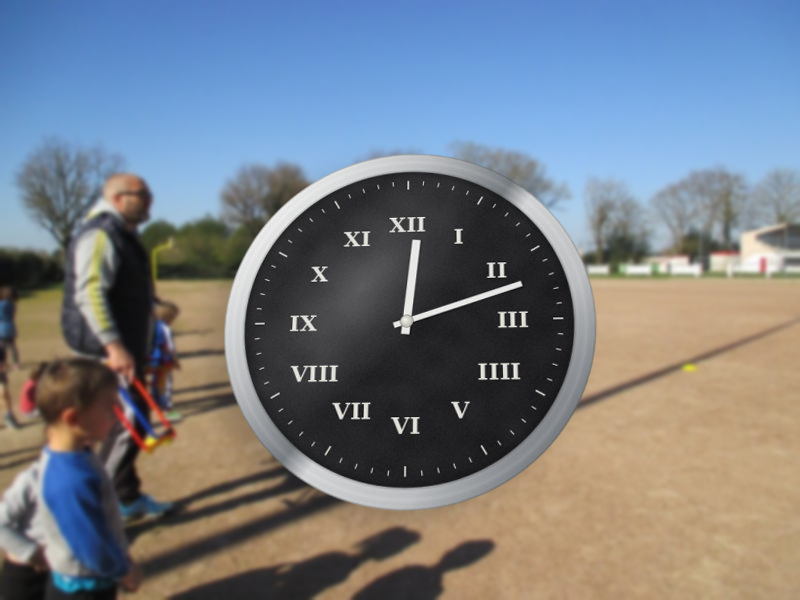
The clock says 12.12
